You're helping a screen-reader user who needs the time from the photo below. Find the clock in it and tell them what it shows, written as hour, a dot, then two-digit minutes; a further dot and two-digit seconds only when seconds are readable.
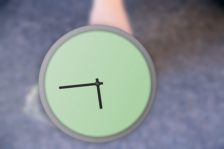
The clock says 5.44
